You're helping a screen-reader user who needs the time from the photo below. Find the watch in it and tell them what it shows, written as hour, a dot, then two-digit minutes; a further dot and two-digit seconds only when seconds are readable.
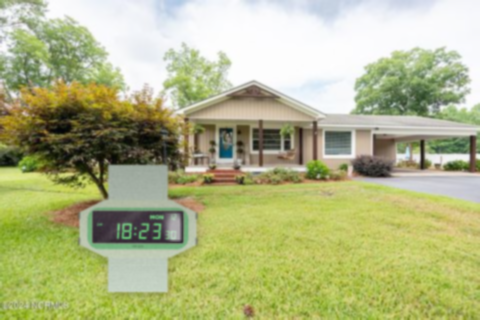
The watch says 18.23
